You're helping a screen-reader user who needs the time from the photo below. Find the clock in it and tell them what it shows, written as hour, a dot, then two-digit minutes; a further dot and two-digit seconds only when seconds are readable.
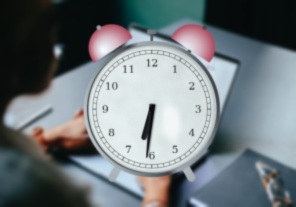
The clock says 6.31
